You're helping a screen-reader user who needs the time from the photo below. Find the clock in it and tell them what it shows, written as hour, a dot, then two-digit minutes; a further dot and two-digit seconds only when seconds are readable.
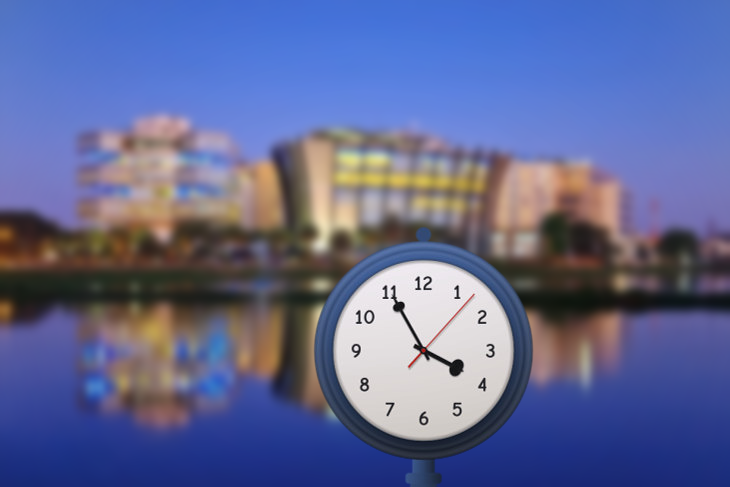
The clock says 3.55.07
